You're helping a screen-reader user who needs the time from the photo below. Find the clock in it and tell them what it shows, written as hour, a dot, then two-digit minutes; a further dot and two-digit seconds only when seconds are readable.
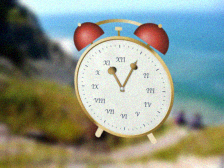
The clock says 11.05
